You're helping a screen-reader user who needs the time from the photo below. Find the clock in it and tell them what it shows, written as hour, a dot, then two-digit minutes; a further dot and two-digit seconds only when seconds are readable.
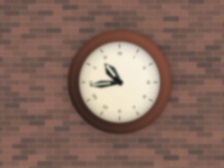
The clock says 10.44
